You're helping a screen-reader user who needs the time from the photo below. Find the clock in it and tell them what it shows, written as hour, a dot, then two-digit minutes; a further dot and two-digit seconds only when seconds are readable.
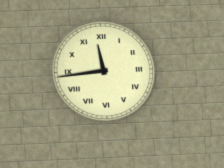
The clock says 11.44
